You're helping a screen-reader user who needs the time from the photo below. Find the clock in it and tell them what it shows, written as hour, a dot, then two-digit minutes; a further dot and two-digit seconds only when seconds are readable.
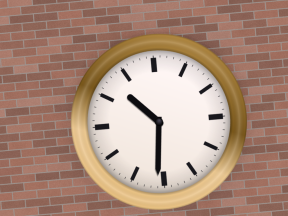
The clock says 10.31
